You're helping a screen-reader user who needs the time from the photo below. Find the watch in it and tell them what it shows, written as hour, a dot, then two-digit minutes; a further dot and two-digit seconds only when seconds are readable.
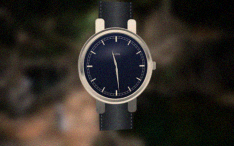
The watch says 11.29
